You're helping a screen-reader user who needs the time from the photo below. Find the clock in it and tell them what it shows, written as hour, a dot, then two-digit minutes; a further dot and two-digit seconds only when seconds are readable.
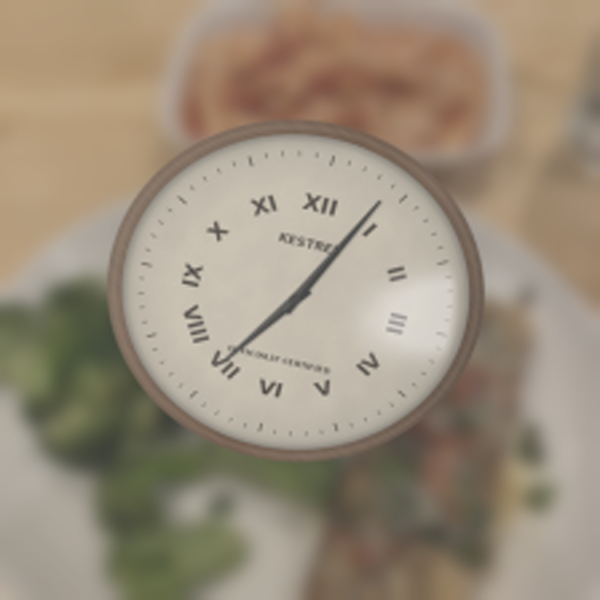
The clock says 7.04
